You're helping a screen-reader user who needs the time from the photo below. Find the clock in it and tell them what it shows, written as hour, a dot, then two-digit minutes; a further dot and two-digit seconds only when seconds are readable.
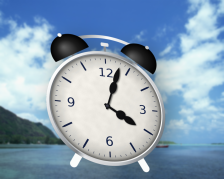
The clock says 4.03
